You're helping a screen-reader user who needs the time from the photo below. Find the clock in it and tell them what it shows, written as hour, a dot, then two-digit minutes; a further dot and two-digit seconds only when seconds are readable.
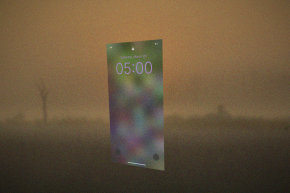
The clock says 5.00
